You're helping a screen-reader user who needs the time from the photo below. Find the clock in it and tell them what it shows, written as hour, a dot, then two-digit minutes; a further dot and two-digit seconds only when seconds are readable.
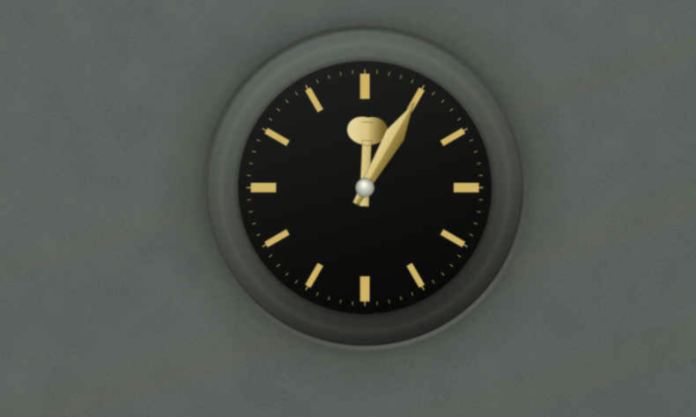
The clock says 12.05
